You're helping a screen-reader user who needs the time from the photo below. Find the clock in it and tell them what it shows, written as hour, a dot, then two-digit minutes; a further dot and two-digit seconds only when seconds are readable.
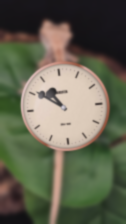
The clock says 10.51
